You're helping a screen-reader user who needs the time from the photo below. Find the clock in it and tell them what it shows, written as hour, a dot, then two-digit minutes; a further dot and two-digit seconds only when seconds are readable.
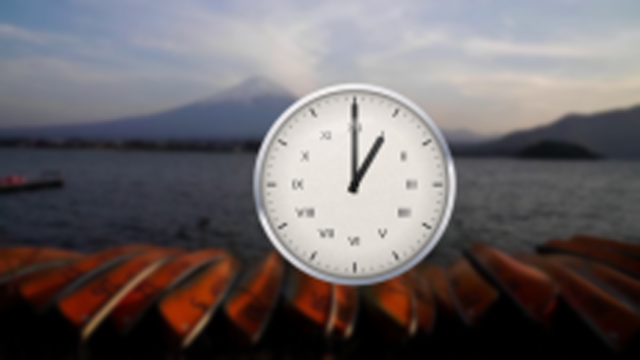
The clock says 1.00
